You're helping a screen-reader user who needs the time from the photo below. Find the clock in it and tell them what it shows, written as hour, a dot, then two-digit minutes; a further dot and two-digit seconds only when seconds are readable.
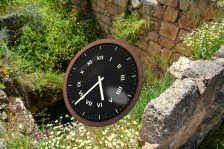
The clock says 5.39
